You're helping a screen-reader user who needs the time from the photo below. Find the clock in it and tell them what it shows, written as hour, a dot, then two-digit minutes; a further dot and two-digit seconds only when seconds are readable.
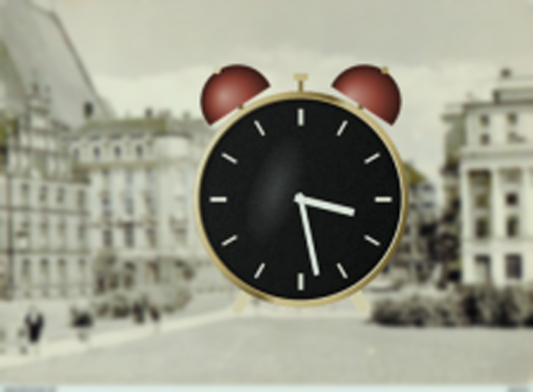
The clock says 3.28
